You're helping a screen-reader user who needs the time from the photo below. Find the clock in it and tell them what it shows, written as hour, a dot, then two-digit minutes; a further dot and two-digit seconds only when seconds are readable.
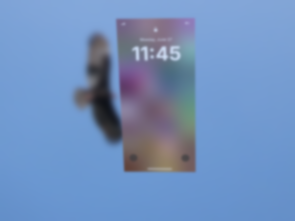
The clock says 11.45
